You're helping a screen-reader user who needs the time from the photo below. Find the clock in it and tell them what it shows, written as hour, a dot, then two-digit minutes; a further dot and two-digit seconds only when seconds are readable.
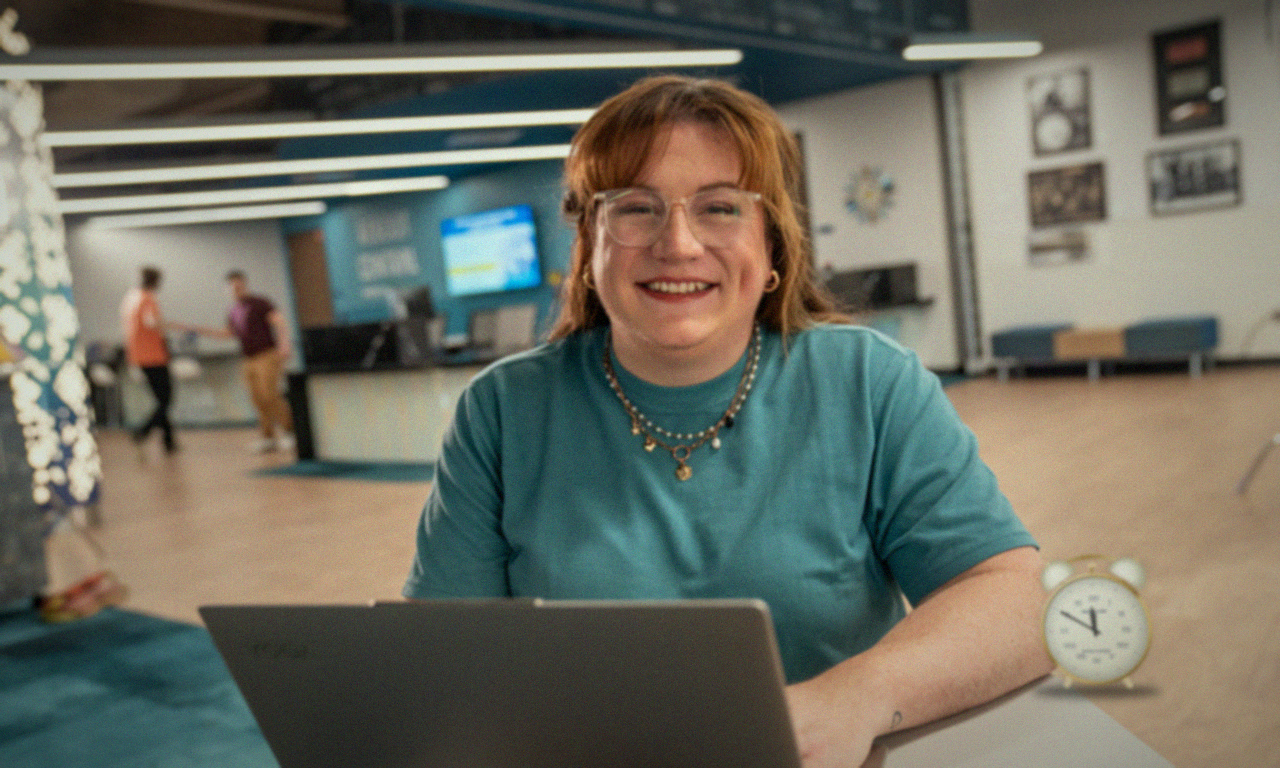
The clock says 11.50
